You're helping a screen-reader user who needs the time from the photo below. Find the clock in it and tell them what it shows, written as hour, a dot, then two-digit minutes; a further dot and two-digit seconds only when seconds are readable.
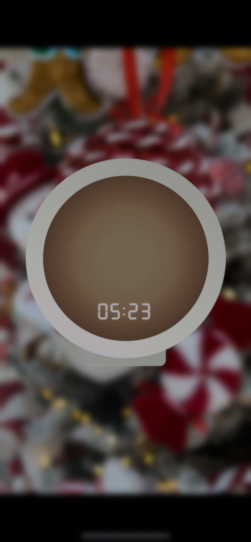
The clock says 5.23
